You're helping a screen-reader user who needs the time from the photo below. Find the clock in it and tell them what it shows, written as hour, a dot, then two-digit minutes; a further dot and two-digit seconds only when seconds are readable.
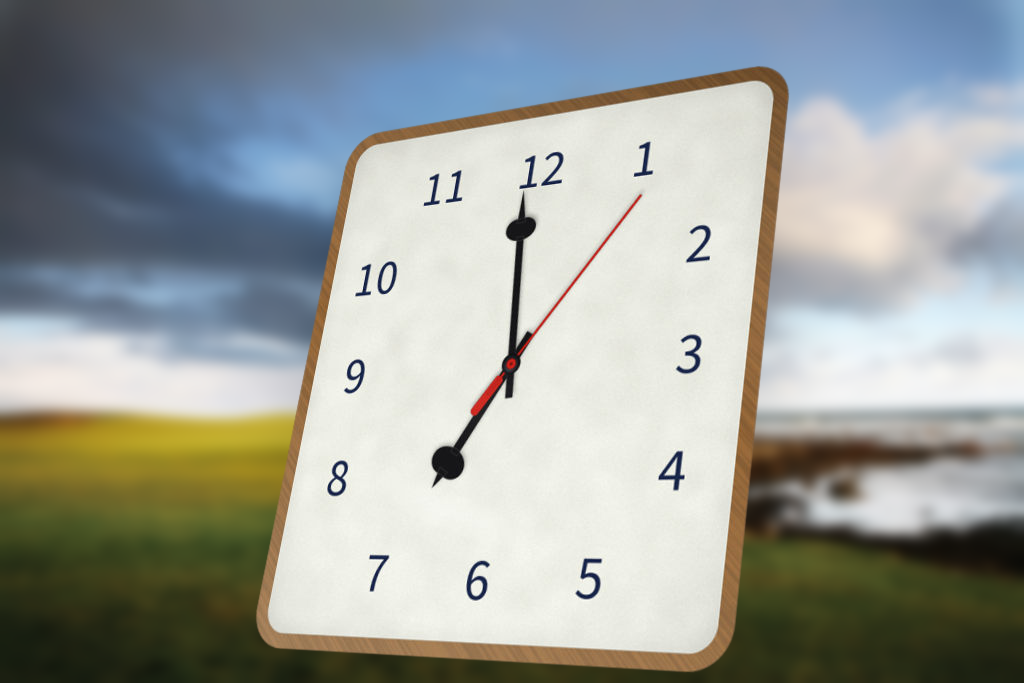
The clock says 6.59.06
